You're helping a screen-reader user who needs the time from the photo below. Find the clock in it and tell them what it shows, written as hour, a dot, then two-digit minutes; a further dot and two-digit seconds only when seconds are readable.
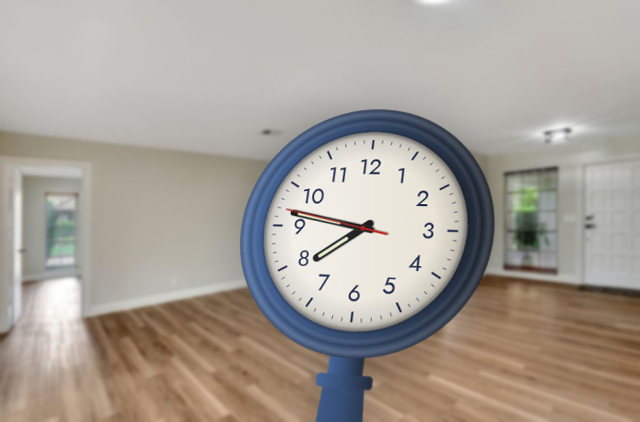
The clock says 7.46.47
